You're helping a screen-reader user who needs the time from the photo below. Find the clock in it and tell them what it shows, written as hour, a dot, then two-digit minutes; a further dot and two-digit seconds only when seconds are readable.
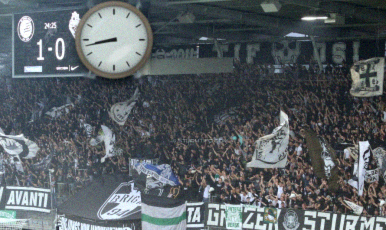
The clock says 8.43
